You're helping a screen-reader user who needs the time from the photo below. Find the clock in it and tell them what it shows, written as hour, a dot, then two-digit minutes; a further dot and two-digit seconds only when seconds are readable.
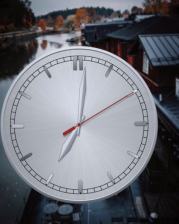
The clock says 7.01.10
